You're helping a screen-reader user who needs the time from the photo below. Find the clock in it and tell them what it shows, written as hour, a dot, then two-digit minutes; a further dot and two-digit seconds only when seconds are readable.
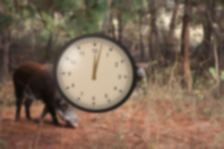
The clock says 12.02
